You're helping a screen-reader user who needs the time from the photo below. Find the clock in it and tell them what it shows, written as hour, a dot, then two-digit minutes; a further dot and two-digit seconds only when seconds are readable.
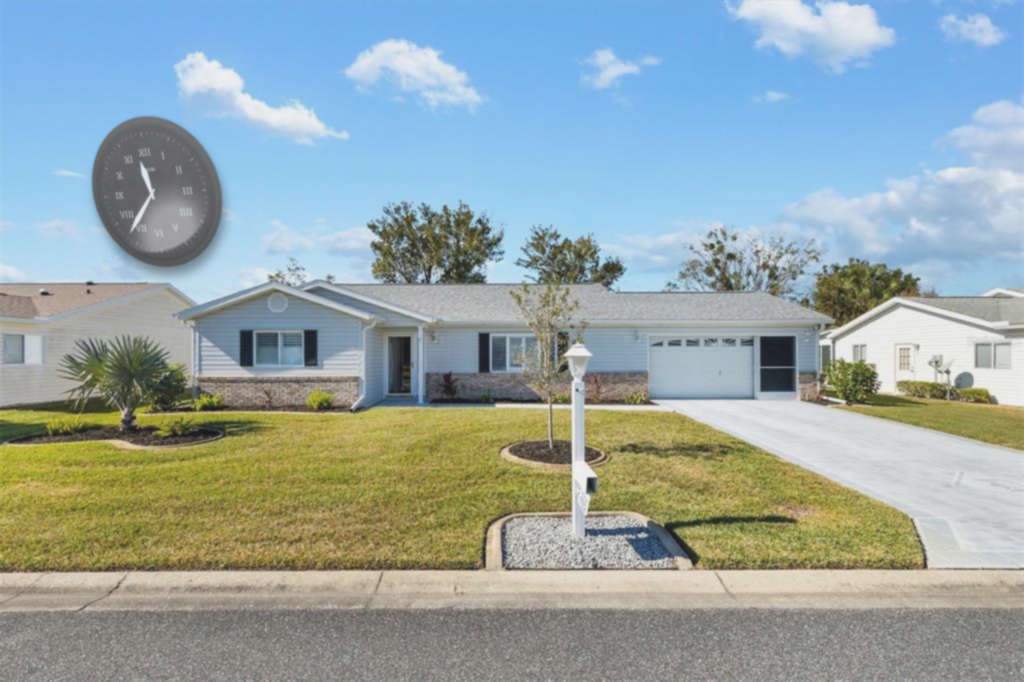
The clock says 11.37
